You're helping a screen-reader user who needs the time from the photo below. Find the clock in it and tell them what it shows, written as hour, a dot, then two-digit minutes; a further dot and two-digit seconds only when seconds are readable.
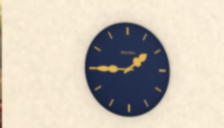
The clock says 1.45
